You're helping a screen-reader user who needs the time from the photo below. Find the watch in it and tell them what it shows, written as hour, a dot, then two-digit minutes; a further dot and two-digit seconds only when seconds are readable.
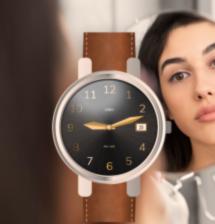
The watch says 9.12
